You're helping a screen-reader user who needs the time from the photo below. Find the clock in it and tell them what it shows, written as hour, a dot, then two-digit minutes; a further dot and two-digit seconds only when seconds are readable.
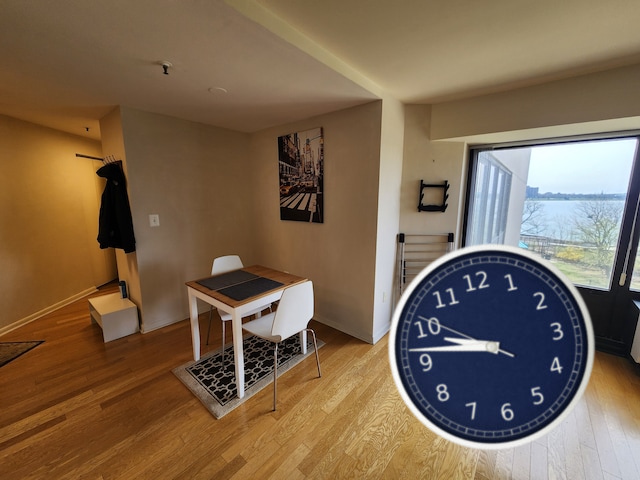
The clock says 9.46.51
